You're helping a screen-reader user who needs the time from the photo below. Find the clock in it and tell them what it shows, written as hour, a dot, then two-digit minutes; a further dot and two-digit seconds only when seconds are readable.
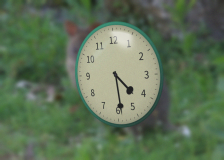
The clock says 4.29
